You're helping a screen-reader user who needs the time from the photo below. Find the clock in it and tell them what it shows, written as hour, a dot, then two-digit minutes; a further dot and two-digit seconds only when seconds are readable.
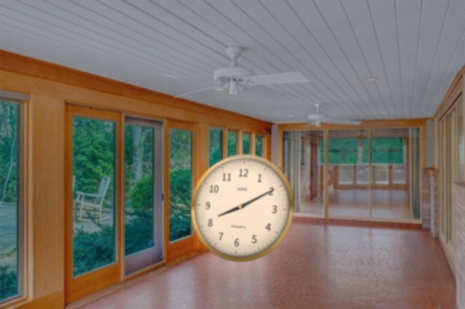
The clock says 8.10
